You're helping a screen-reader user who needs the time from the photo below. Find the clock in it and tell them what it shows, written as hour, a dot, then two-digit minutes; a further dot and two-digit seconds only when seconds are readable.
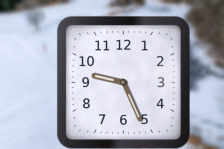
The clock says 9.26
